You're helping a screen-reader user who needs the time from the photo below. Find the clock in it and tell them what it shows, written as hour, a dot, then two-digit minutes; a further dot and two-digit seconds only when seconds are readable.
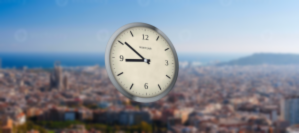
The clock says 8.51
